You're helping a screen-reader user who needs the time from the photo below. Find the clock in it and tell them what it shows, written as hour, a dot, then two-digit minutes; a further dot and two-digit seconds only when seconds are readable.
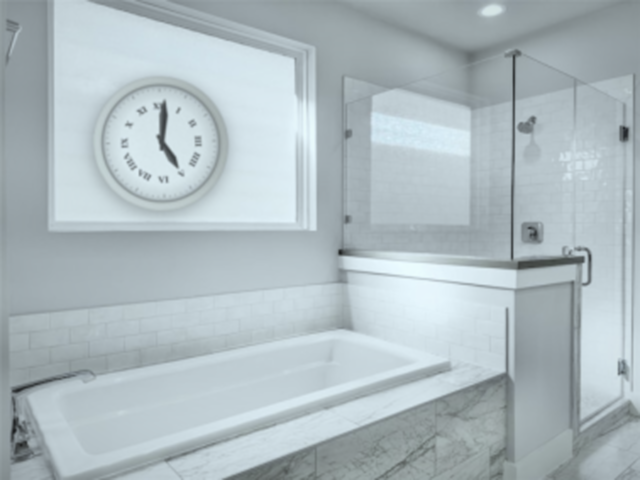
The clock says 5.01
